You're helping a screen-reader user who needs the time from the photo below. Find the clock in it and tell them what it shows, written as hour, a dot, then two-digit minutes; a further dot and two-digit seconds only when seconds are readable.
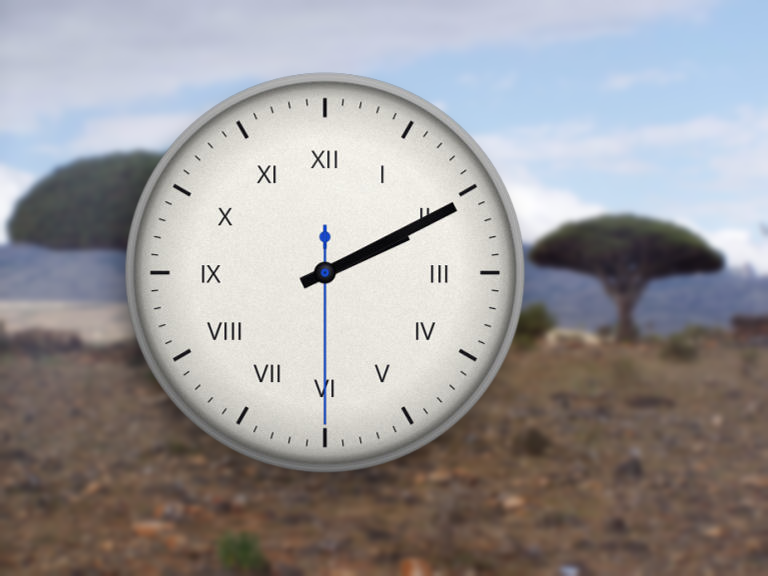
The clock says 2.10.30
